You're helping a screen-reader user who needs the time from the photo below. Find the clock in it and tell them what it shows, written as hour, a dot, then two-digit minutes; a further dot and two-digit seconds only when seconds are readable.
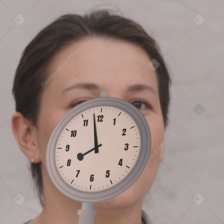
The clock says 7.58
